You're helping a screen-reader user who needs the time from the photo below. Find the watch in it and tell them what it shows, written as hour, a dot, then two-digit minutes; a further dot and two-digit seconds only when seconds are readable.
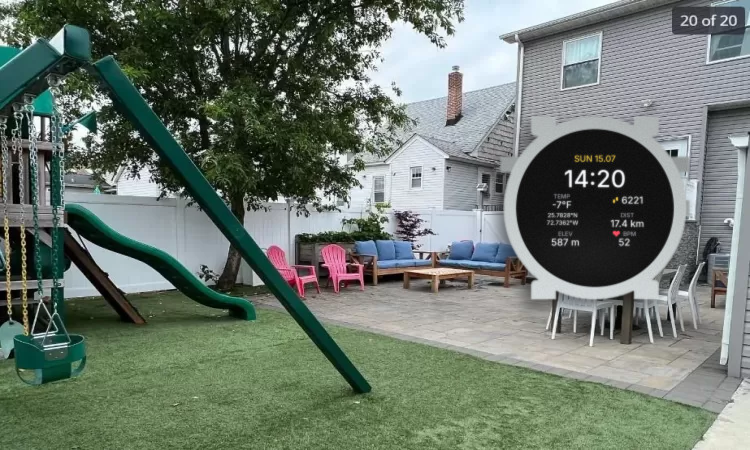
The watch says 14.20
